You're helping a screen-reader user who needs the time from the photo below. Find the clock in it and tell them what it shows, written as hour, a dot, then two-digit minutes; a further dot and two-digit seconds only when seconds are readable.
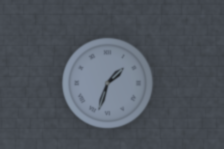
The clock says 1.33
